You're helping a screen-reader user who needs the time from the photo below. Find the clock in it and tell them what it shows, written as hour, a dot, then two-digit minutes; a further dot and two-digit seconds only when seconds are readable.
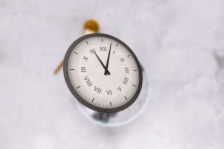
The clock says 11.03
